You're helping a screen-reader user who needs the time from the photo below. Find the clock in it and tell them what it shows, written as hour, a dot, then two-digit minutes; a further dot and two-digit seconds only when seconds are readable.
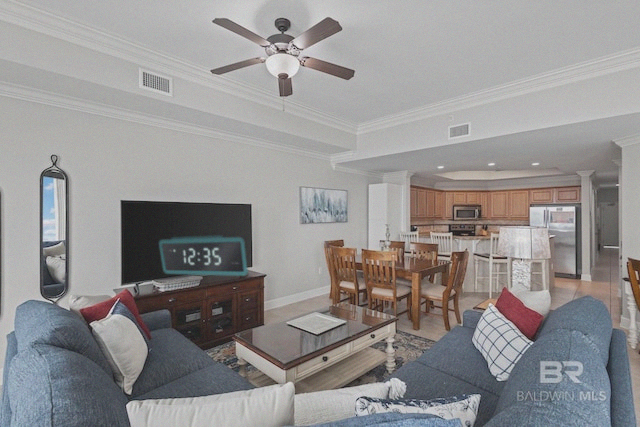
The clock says 12.35
